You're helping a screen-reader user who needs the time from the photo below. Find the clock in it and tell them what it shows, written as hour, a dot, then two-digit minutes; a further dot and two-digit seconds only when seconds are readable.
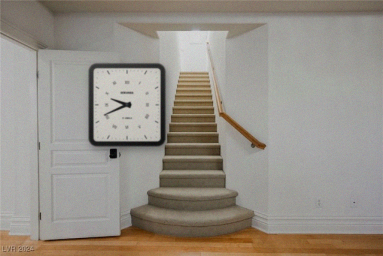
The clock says 9.41
